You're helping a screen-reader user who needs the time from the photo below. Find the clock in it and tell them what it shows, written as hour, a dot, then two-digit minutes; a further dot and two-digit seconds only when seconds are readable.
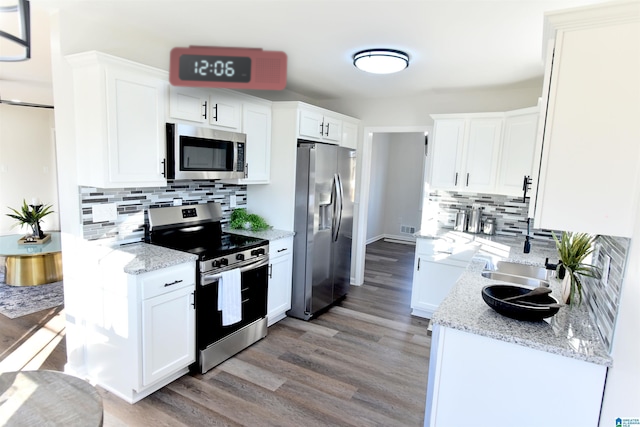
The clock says 12.06
